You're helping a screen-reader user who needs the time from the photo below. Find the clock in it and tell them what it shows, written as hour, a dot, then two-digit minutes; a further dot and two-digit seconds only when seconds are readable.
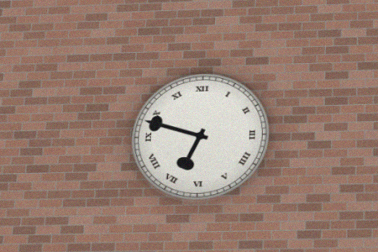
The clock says 6.48
